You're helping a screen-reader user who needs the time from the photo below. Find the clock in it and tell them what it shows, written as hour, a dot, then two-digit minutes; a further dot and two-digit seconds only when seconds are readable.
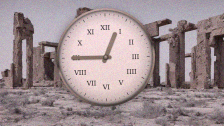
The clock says 12.45
